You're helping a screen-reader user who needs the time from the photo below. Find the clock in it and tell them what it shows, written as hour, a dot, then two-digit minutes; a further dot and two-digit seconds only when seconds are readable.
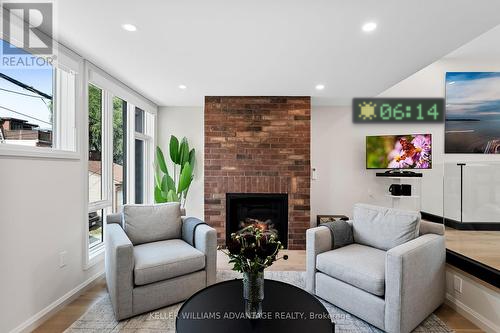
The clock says 6.14
